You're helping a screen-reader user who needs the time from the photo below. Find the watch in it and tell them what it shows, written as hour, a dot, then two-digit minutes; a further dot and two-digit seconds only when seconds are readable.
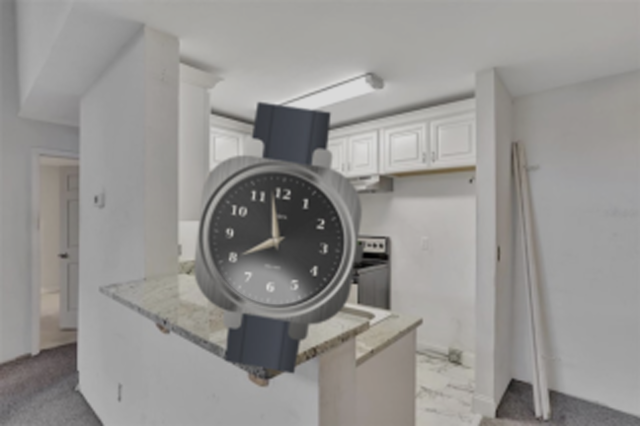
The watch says 7.58
